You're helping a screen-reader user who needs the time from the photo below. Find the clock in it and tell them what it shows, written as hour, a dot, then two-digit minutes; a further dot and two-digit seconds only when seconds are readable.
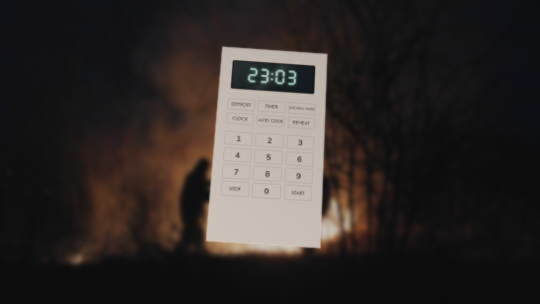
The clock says 23.03
